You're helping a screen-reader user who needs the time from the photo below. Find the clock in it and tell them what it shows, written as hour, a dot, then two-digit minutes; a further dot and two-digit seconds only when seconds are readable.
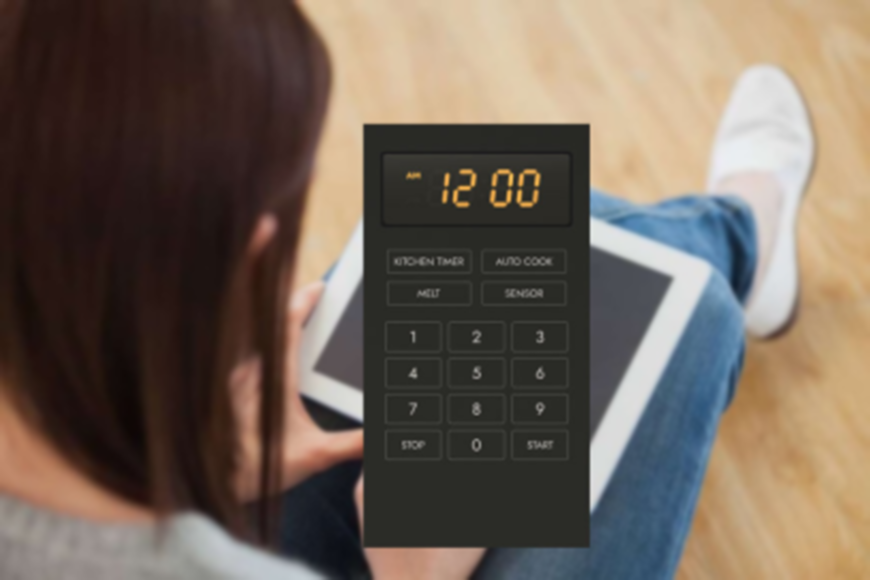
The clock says 12.00
